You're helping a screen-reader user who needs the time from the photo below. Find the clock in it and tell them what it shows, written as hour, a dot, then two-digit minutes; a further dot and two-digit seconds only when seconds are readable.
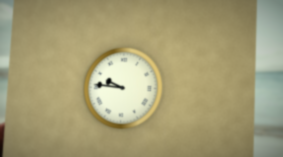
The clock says 9.46
